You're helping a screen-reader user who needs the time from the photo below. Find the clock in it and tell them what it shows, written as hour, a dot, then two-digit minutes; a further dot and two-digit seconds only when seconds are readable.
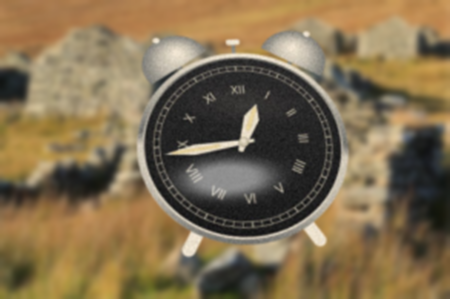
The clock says 12.44
